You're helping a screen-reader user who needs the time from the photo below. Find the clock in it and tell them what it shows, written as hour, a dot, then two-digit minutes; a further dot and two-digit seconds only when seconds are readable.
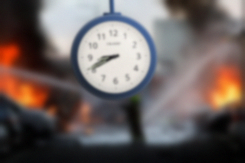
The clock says 8.41
